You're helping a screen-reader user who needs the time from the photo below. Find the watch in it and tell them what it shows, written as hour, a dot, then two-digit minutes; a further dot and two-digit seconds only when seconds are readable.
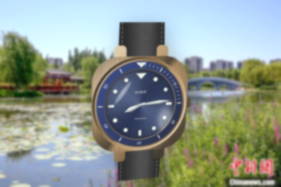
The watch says 8.14
